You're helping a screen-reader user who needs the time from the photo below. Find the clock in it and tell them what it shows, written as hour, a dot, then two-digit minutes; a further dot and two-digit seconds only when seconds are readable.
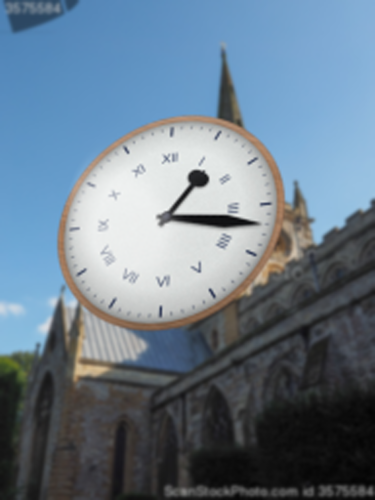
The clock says 1.17
